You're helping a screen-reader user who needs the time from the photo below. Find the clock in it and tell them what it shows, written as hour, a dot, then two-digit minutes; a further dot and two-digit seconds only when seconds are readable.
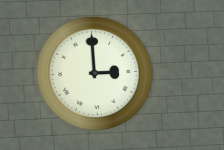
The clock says 3.00
